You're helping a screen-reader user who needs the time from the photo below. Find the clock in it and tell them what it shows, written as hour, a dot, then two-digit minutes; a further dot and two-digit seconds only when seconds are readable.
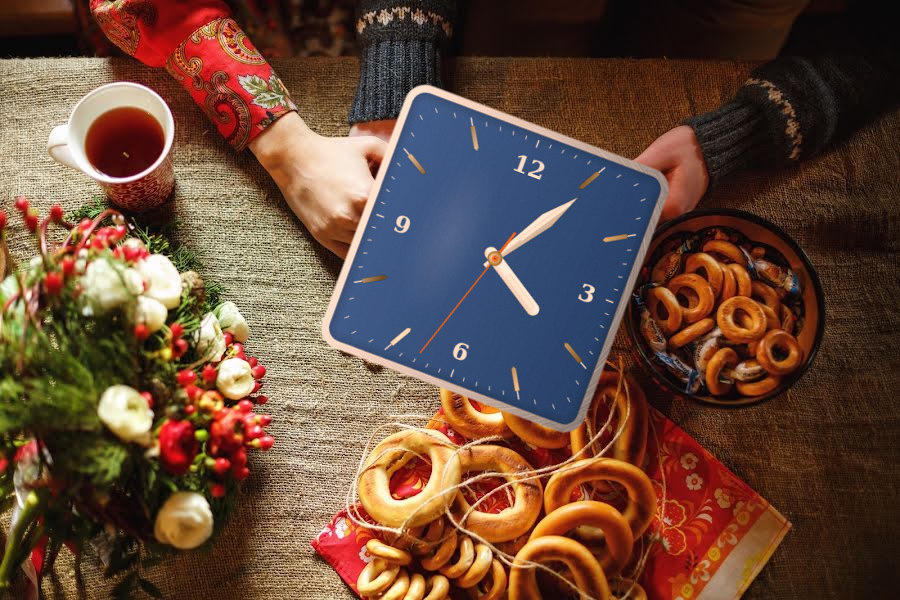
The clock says 4.05.33
